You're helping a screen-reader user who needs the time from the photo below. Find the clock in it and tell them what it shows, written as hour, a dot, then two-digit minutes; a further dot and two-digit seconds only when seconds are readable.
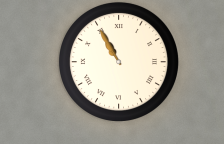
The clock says 10.55
